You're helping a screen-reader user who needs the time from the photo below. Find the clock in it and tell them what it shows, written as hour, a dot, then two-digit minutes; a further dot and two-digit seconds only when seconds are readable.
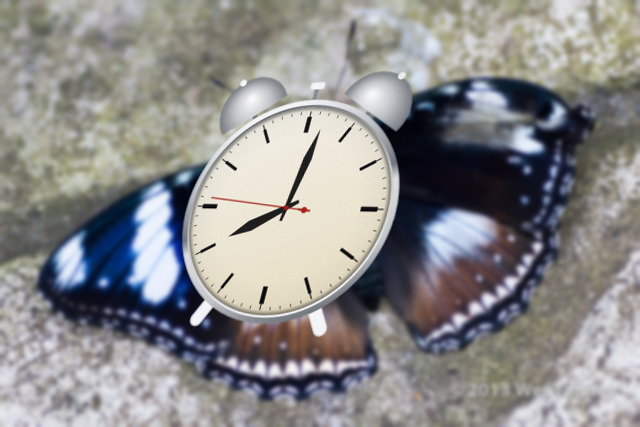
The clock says 8.01.46
